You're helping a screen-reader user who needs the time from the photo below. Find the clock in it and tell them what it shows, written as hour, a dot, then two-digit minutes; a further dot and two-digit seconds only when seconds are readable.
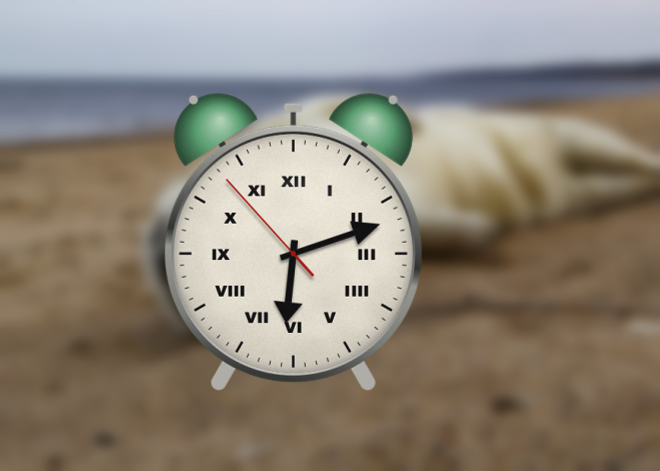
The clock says 6.11.53
